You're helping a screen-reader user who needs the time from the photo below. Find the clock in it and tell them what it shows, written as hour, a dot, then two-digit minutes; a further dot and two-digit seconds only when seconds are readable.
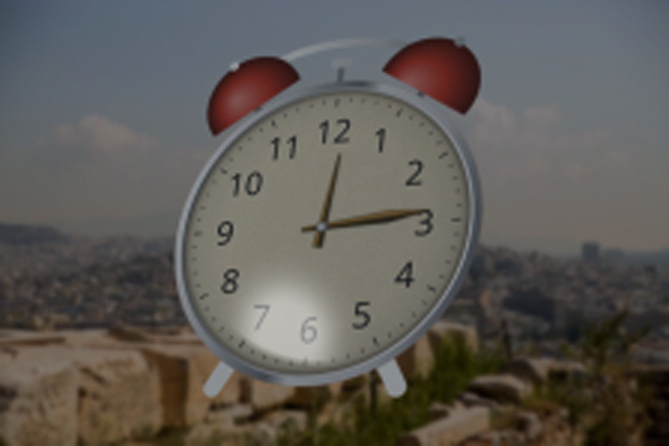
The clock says 12.14
